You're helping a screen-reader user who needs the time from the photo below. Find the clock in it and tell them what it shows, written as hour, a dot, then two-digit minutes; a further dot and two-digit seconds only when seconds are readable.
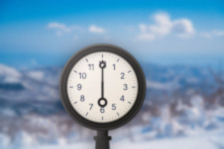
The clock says 6.00
